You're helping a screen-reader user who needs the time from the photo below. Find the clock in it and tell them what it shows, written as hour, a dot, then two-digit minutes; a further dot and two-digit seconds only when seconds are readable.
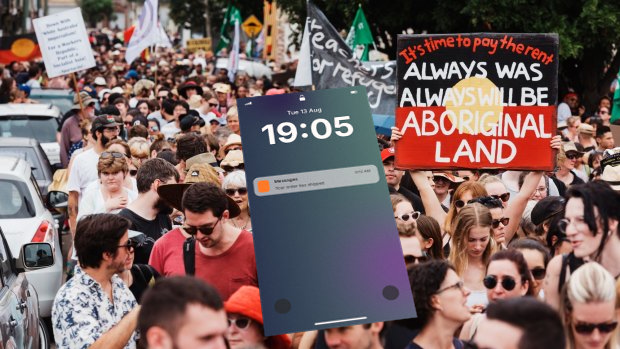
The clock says 19.05
